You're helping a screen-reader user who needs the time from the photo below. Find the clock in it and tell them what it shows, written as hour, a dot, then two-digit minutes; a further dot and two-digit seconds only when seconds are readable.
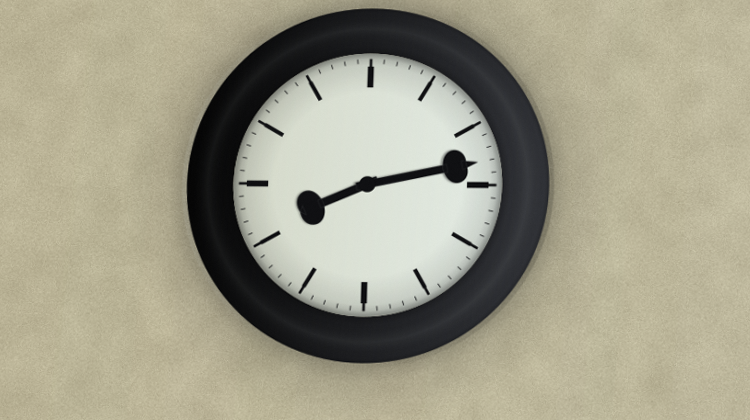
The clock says 8.13
